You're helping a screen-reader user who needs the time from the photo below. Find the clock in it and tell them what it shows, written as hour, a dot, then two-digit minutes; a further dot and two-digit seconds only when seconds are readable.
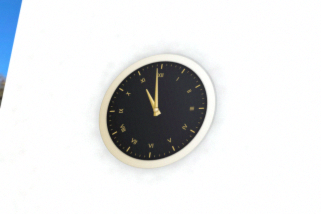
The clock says 10.59
